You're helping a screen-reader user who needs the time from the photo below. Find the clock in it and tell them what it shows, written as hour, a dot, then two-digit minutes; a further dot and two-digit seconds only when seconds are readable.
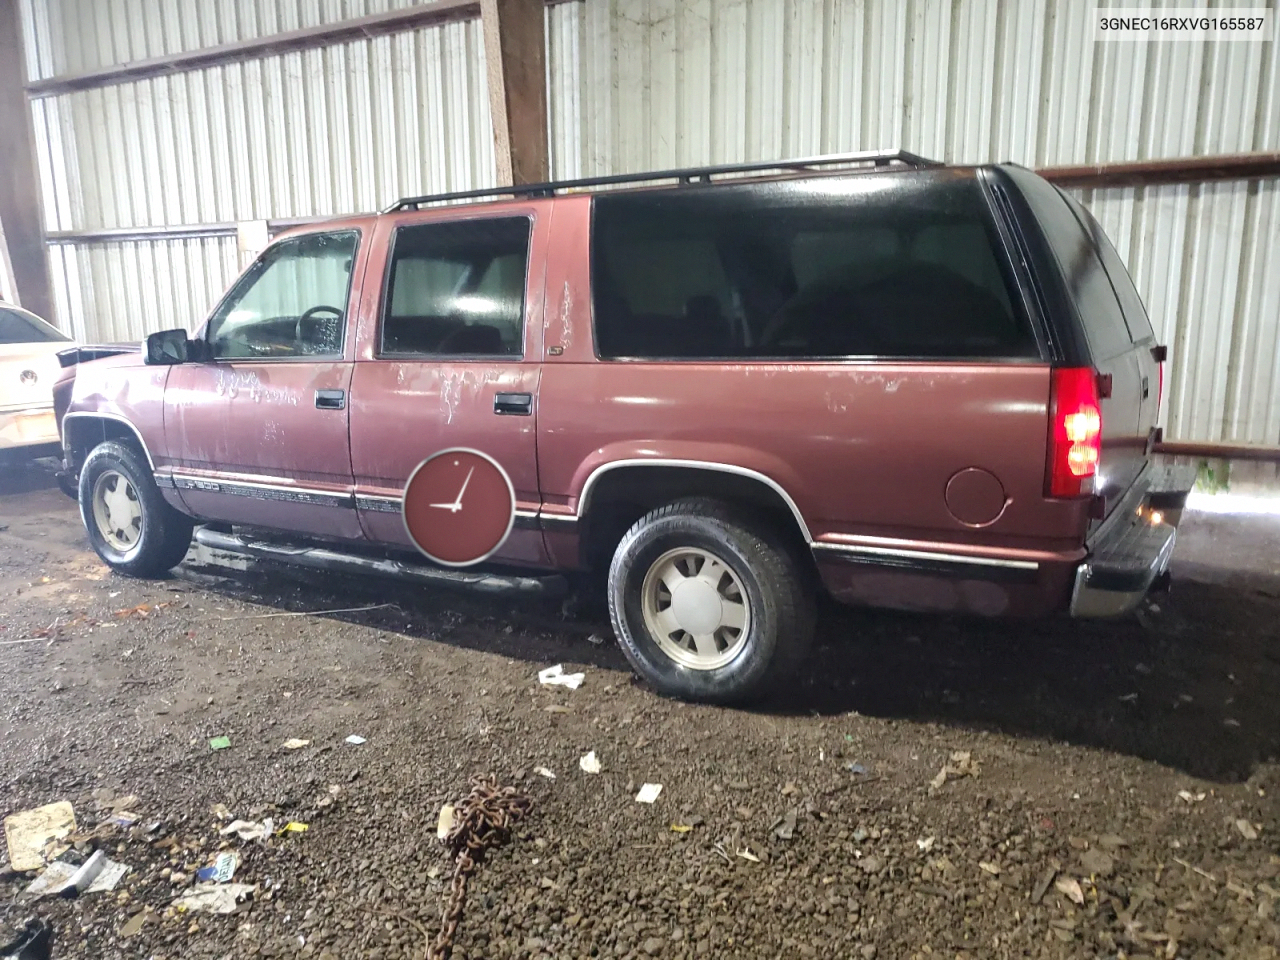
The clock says 9.04
